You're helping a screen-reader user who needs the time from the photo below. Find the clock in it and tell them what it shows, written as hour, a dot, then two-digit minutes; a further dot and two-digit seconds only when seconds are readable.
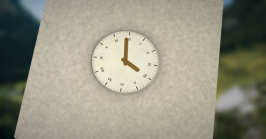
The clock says 3.59
